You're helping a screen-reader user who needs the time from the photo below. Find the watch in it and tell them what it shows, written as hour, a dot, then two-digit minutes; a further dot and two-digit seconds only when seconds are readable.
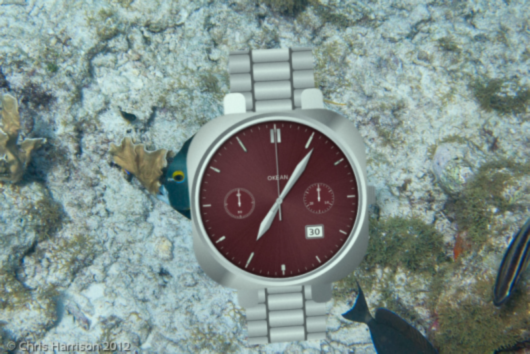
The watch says 7.06
